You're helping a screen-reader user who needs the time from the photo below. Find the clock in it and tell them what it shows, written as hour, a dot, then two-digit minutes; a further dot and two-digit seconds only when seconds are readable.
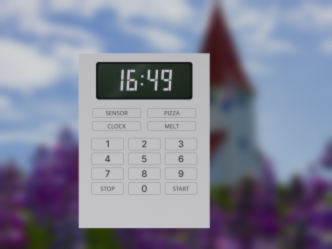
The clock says 16.49
